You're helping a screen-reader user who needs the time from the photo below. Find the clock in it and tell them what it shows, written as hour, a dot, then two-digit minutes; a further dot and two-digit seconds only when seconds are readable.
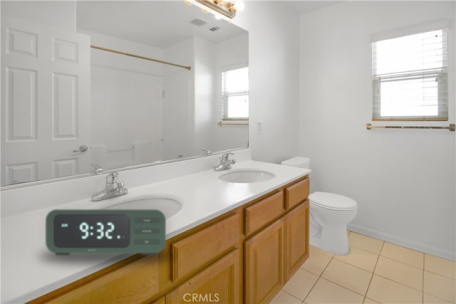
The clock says 9.32
